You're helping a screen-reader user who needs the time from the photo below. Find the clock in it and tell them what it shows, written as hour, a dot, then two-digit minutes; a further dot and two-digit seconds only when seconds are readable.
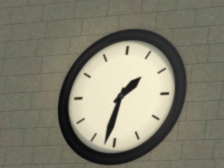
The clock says 1.32
